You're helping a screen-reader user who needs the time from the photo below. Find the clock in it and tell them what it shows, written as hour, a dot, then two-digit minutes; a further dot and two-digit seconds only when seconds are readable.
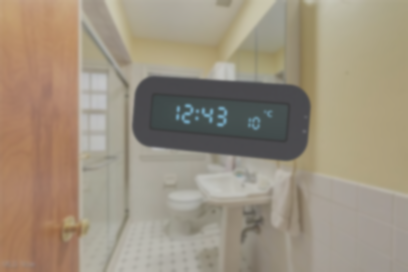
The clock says 12.43
